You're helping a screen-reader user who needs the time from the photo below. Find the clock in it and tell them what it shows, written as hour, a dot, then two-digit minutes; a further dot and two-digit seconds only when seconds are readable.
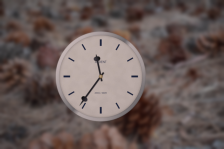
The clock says 11.36
